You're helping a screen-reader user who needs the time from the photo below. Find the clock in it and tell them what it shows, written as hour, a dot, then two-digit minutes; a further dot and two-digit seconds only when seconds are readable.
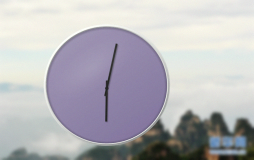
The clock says 6.02
